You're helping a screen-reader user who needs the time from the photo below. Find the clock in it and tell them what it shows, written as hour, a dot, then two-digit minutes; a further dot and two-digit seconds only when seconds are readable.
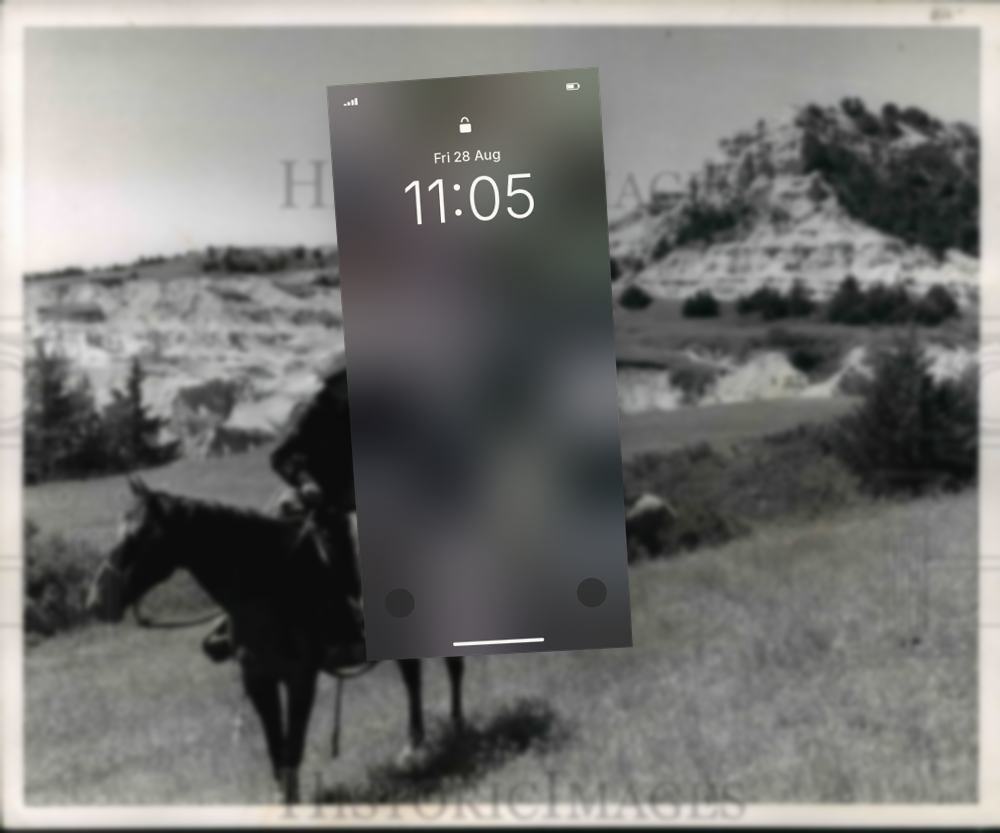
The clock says 11.05
